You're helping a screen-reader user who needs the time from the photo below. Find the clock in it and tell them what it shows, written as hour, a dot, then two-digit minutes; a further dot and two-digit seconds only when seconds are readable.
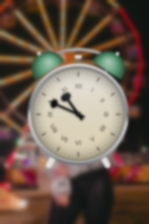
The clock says 10.49
